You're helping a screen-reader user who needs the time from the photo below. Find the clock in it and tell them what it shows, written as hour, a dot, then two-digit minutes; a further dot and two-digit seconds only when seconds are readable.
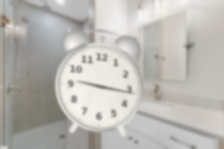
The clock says 9.16
